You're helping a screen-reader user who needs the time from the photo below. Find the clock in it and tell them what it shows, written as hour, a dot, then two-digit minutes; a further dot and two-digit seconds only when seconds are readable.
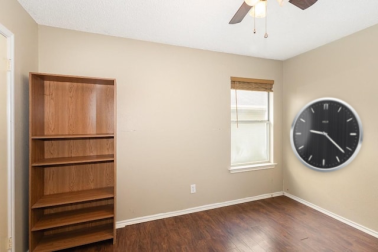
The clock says 9.22
